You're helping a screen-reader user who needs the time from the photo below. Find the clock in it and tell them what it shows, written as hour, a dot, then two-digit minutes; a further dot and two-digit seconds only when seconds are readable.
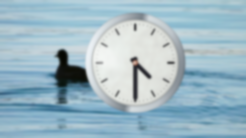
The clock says 4.30
